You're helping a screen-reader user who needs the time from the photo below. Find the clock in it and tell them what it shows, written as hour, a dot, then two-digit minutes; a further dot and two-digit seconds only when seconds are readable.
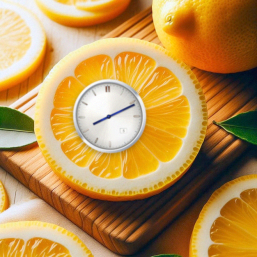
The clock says 8.11
